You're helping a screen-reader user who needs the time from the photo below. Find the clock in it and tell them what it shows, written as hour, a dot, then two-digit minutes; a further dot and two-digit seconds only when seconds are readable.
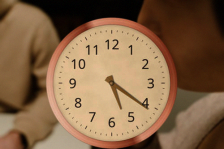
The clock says 5.21
